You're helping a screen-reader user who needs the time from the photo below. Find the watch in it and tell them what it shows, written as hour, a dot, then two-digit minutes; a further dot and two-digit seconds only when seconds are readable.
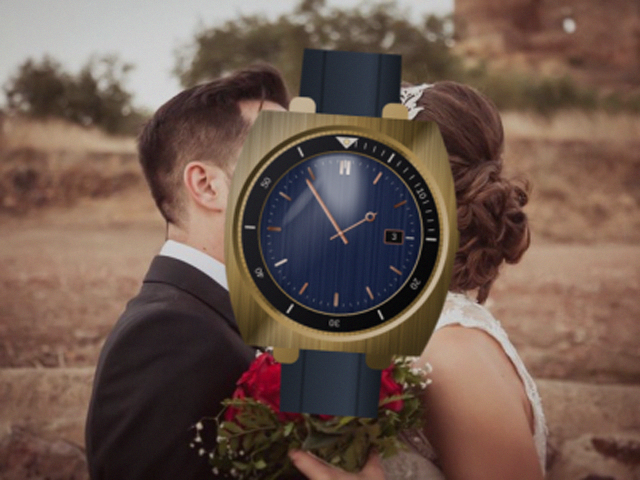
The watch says 1.54
